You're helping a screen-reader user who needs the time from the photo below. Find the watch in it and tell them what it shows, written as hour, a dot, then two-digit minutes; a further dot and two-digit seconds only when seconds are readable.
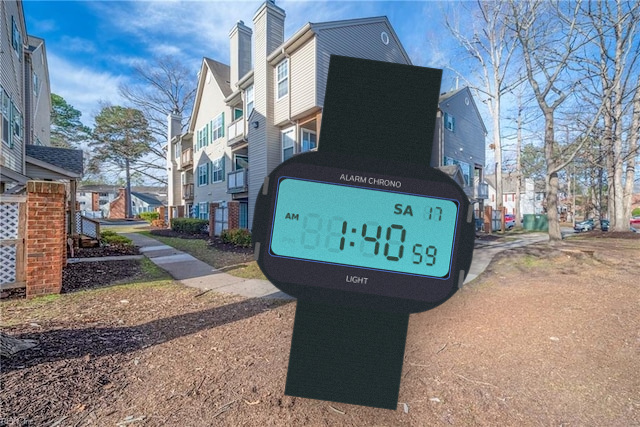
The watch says 1.40.59
